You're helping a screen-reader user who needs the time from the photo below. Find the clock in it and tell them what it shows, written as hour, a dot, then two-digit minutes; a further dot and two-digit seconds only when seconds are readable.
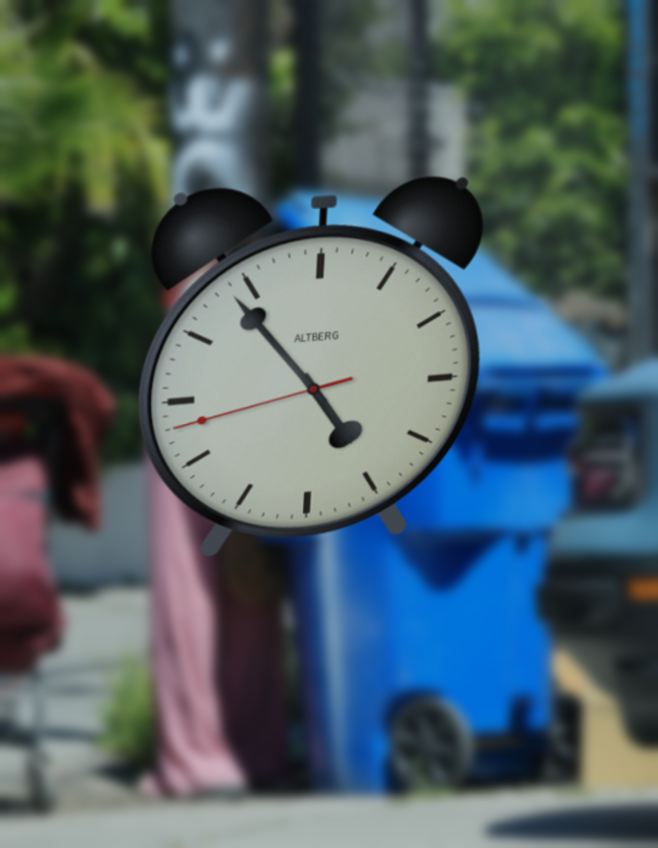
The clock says 4.53.43
